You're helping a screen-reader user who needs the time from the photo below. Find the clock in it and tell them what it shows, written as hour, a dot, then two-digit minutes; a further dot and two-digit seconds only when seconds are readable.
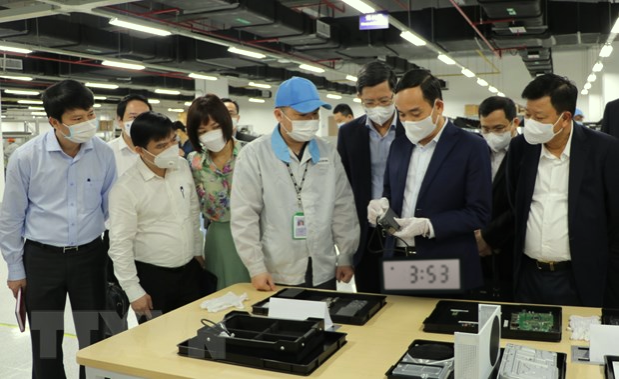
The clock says 3.53
